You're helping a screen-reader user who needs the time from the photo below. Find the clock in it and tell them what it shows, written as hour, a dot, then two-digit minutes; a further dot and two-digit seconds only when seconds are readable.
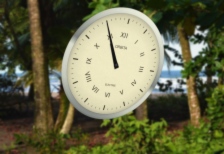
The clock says 10.55
